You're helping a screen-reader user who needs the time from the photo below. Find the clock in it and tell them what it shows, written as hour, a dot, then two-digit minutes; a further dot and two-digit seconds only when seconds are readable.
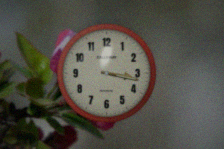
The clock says 3.17
